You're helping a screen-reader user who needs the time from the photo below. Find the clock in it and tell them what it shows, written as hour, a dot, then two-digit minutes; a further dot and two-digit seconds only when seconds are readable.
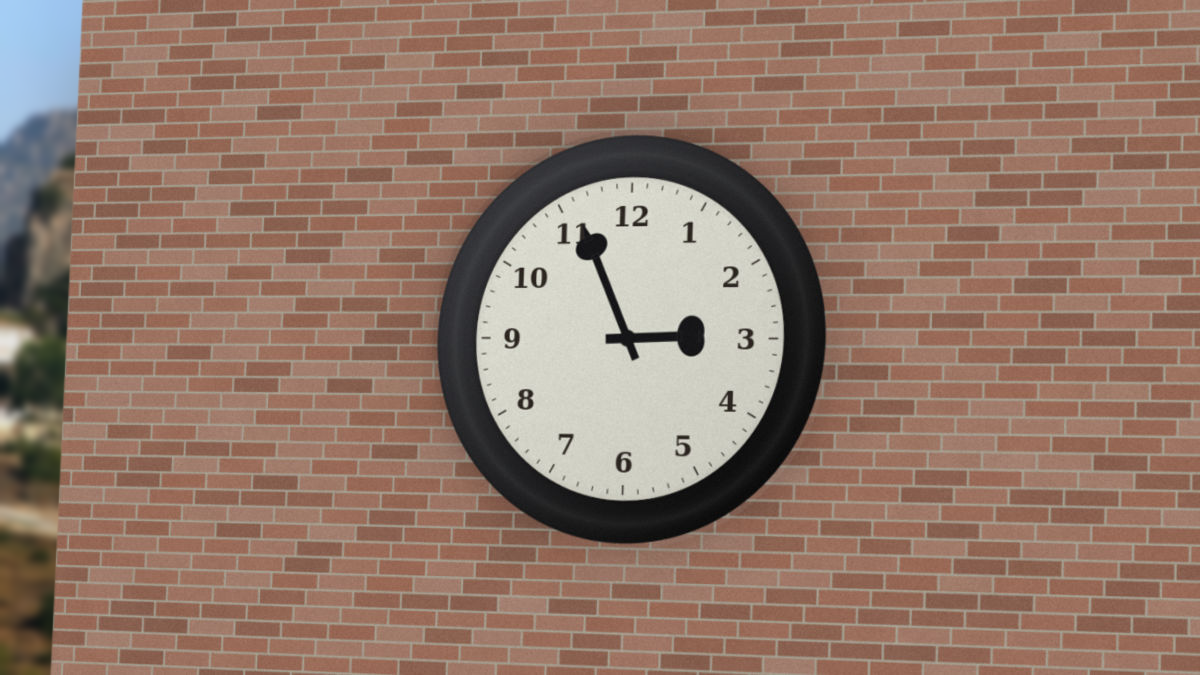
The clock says 2.56
